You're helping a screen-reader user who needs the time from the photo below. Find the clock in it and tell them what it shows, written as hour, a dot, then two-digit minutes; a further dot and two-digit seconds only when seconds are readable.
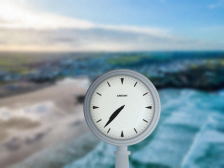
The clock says 7.37
